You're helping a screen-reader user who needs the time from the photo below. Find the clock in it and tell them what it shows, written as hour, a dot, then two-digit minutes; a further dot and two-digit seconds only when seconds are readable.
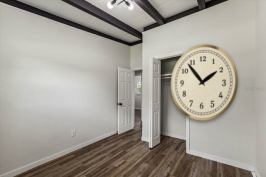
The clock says 1.53
